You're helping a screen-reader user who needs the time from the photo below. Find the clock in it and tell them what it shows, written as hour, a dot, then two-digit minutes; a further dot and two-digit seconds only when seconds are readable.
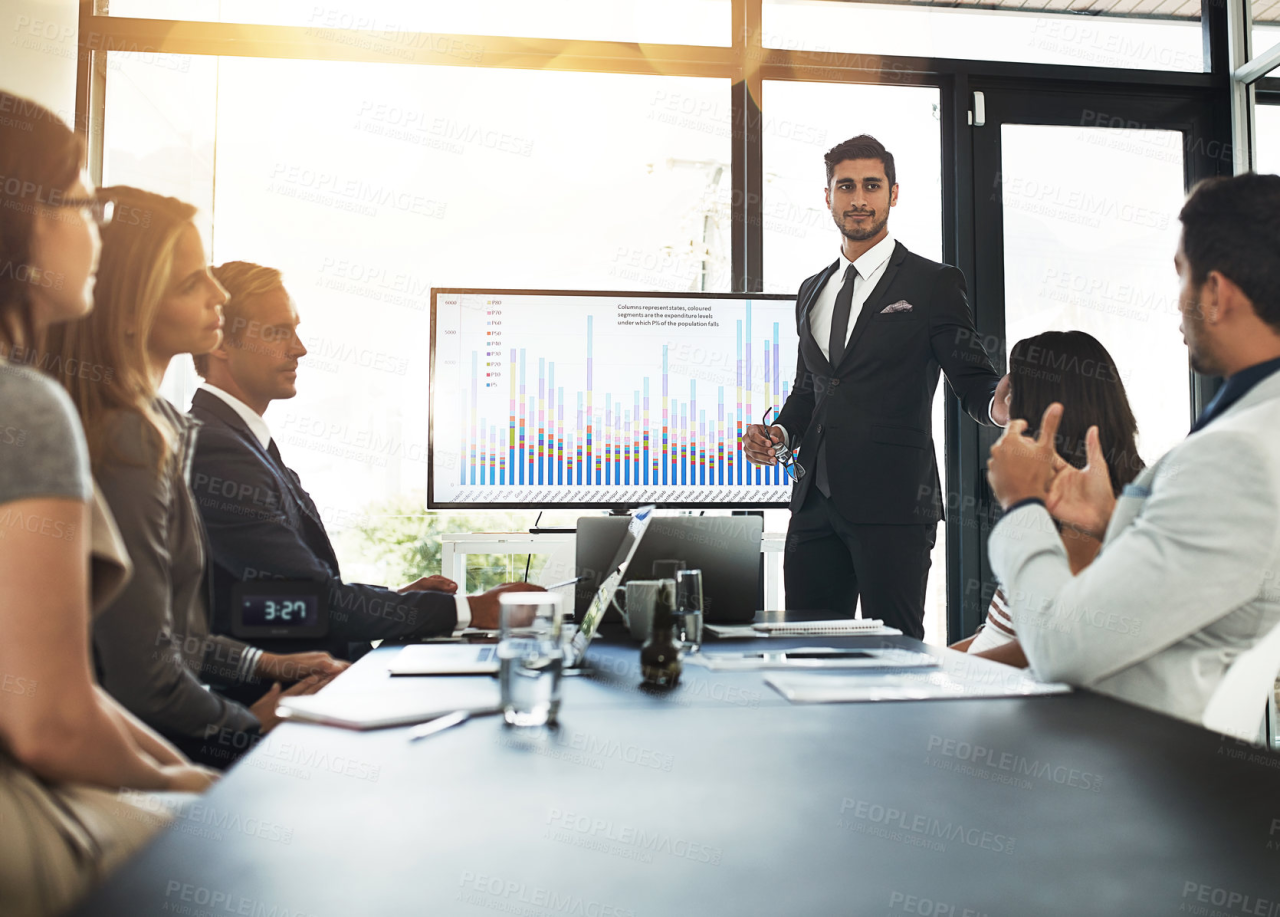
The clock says 3.27
